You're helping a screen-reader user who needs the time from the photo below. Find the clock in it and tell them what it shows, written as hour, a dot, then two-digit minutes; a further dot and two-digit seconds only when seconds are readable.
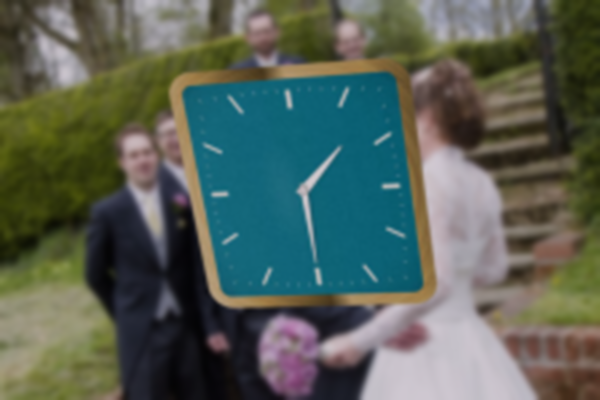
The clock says 1.30
